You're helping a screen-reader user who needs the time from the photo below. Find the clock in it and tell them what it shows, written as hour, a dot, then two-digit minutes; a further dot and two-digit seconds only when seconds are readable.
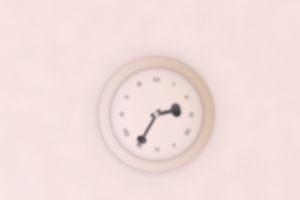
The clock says 2.35
